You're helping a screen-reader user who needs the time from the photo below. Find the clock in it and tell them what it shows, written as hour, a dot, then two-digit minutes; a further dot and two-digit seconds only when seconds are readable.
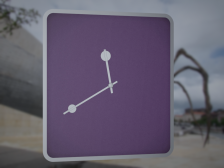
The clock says 11.40
